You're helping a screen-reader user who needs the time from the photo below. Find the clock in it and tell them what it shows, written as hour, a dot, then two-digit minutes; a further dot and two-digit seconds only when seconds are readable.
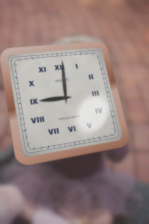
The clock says 9.01
